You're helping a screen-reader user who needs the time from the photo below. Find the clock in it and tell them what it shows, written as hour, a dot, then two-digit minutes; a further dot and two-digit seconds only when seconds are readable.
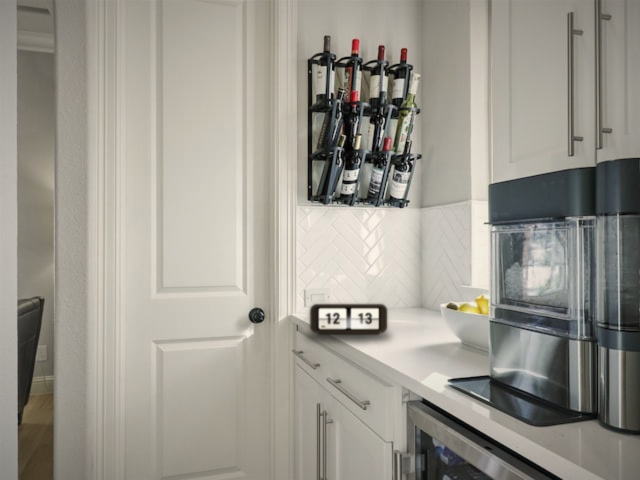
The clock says 12.13
